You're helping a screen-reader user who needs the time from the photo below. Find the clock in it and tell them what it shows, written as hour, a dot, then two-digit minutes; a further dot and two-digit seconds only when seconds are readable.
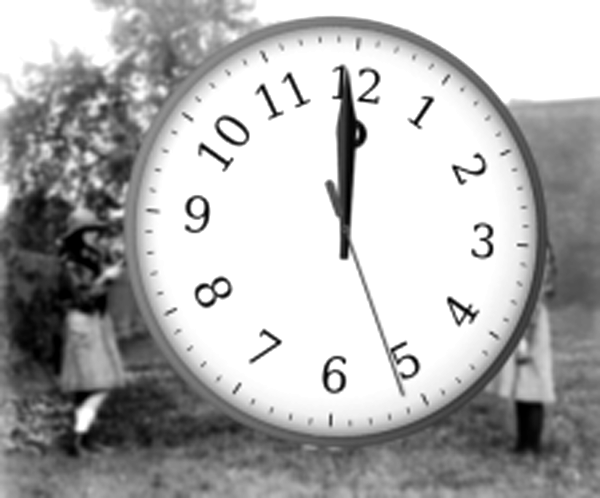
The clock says 11.59.26
